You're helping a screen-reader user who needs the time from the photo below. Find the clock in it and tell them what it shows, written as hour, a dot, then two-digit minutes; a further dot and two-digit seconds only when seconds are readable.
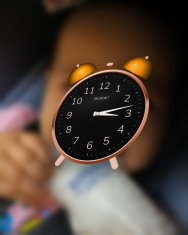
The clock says 3.13
